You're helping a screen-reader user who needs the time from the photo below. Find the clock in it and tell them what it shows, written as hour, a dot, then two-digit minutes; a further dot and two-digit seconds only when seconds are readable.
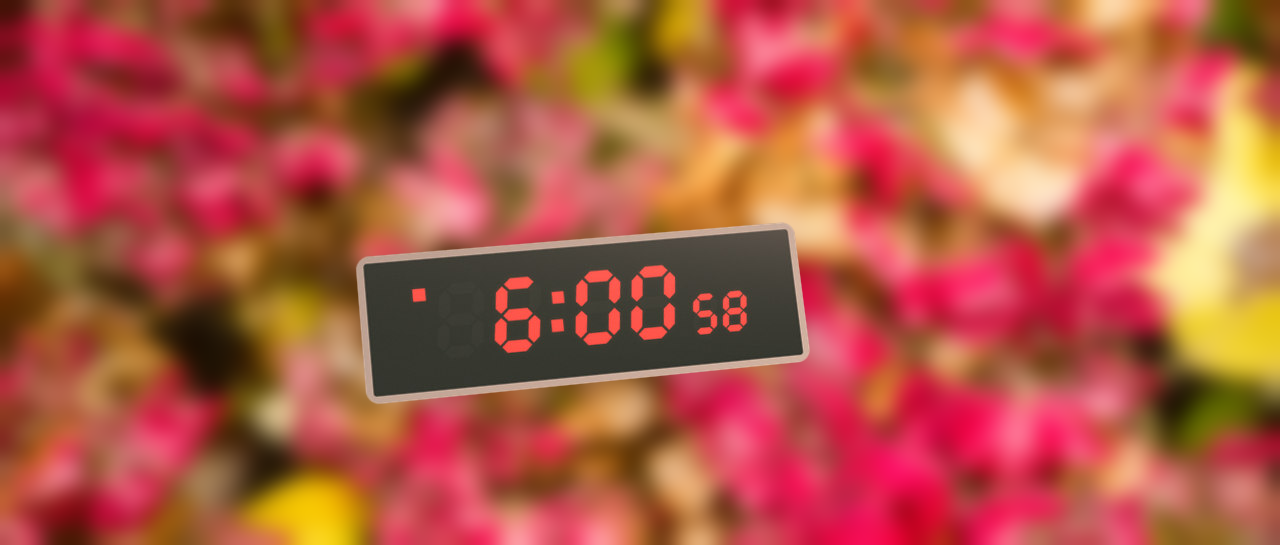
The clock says 6.00.58
